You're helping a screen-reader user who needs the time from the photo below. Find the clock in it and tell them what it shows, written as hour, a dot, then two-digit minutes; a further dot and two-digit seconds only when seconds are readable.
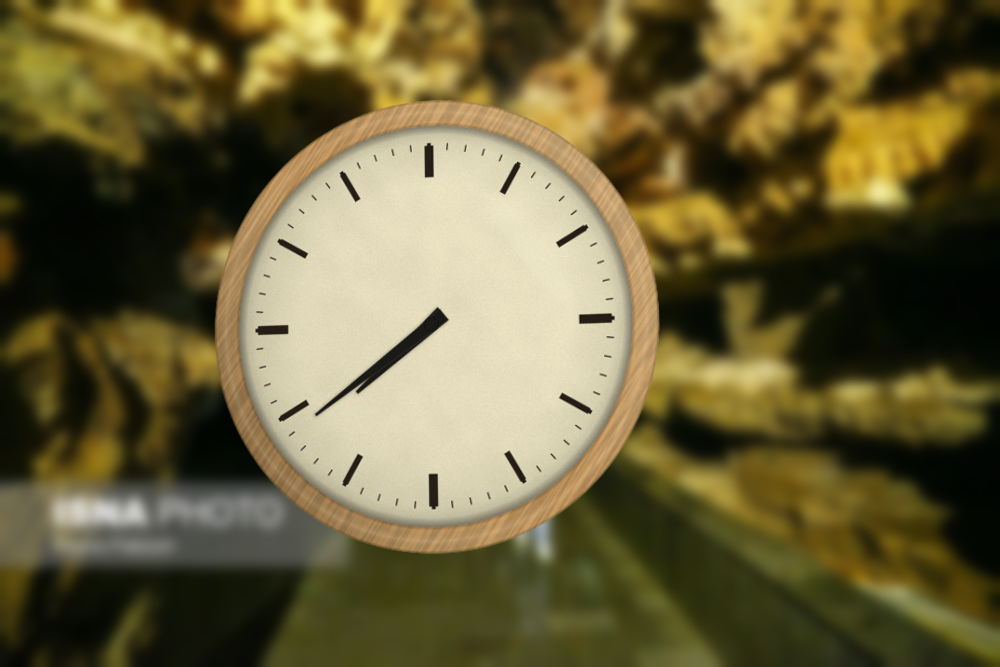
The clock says 7.39
